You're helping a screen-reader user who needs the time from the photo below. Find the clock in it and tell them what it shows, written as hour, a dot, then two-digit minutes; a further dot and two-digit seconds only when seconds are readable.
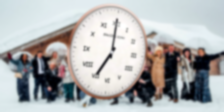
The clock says 7.00
